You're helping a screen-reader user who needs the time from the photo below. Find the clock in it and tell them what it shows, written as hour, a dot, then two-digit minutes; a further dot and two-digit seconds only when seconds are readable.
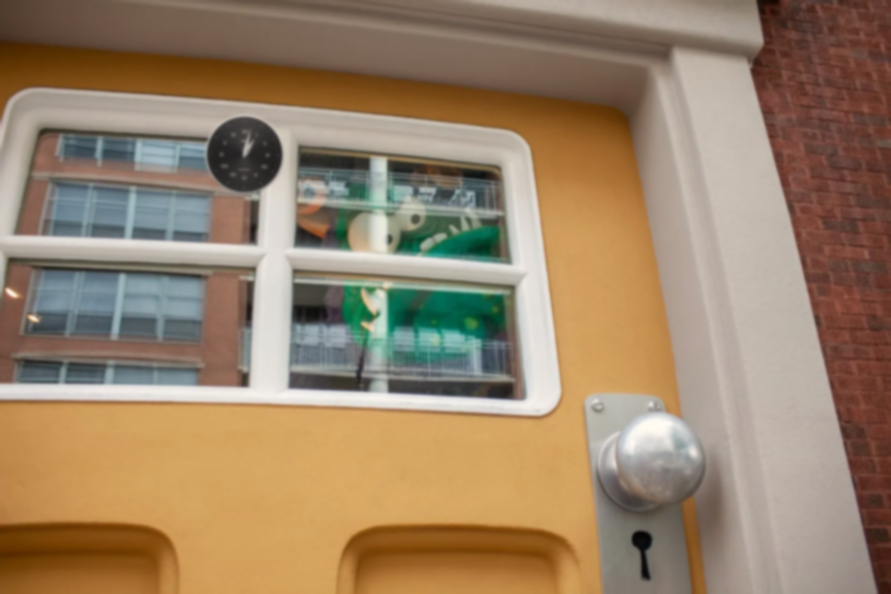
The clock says 1.02
